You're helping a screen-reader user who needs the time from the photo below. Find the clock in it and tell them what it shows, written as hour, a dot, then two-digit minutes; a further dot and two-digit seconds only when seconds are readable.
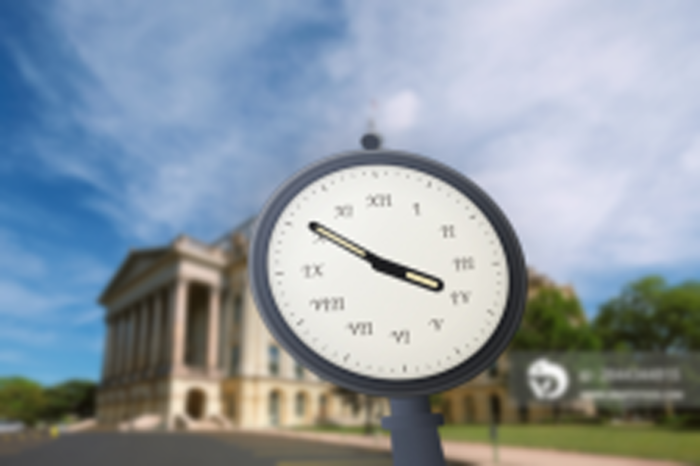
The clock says 3.51
